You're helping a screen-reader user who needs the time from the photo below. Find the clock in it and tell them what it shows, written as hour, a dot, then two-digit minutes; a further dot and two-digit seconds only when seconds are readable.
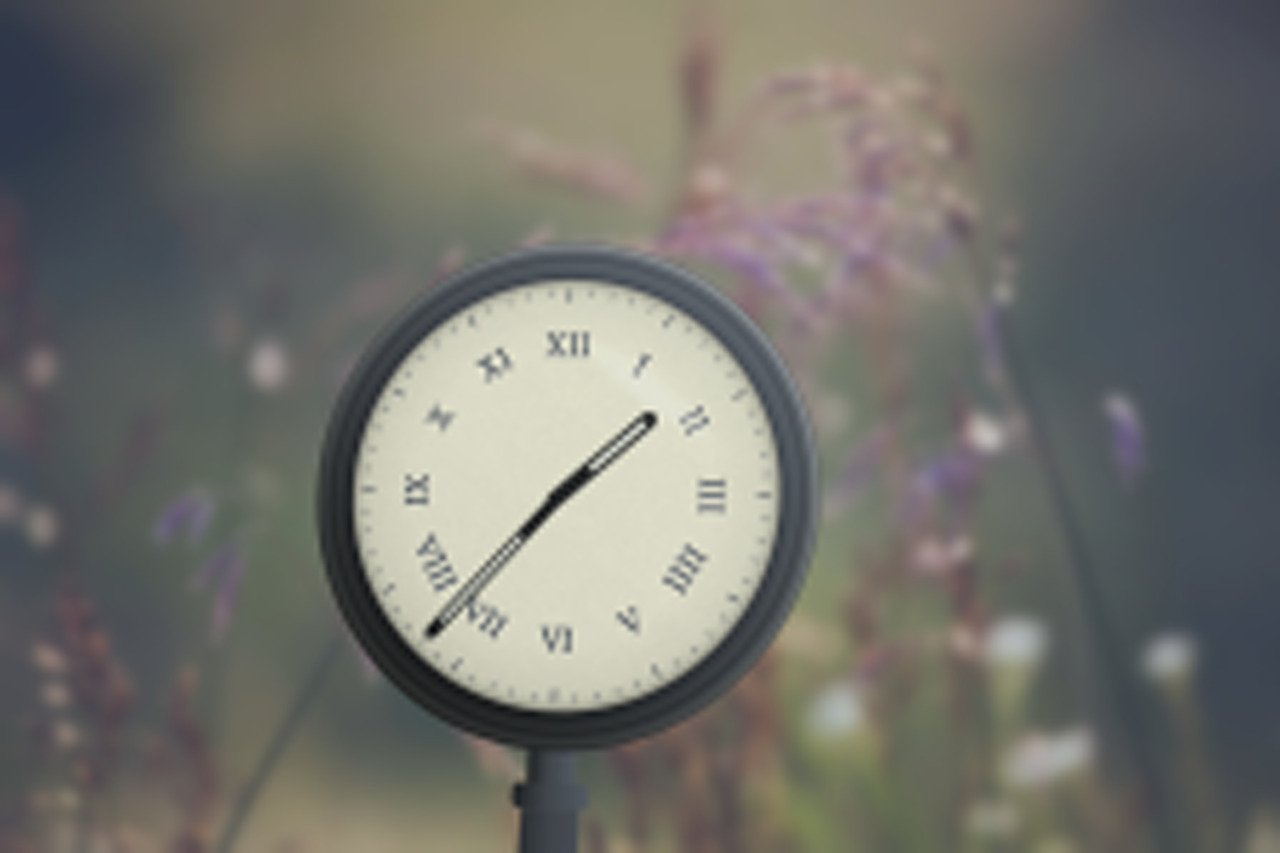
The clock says 1.37
